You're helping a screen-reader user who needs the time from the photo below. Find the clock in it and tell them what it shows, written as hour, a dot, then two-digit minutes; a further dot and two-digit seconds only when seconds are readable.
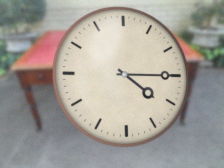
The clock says 4.15
